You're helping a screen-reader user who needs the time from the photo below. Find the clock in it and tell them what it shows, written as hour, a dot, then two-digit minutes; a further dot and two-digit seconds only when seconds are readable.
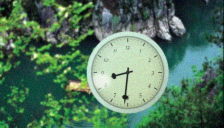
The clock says 8.31
